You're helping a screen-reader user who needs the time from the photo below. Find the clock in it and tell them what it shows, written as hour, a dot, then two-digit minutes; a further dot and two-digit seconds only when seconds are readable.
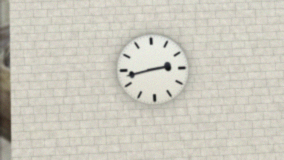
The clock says 2.43
